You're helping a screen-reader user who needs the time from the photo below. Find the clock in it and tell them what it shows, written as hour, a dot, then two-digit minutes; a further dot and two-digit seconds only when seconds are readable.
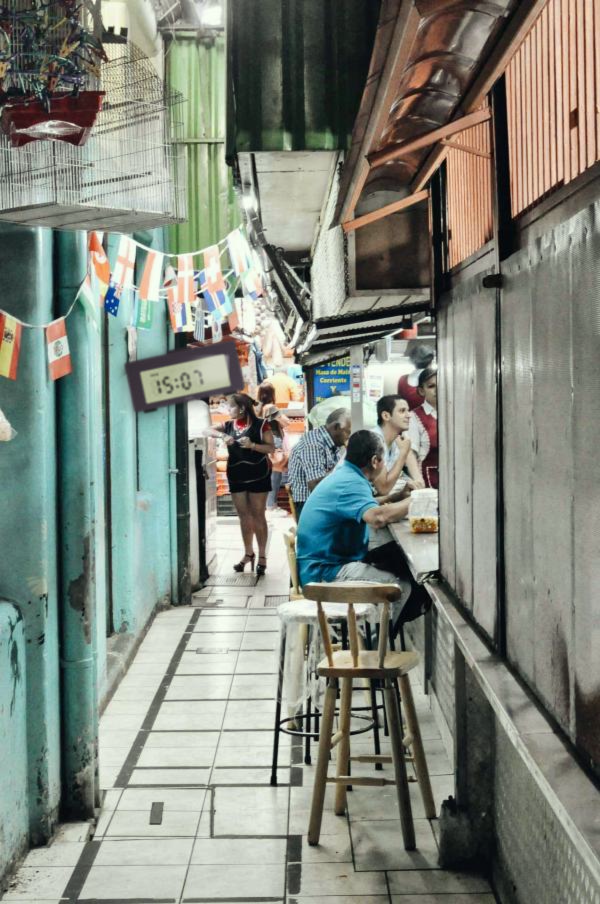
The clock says 15.07
